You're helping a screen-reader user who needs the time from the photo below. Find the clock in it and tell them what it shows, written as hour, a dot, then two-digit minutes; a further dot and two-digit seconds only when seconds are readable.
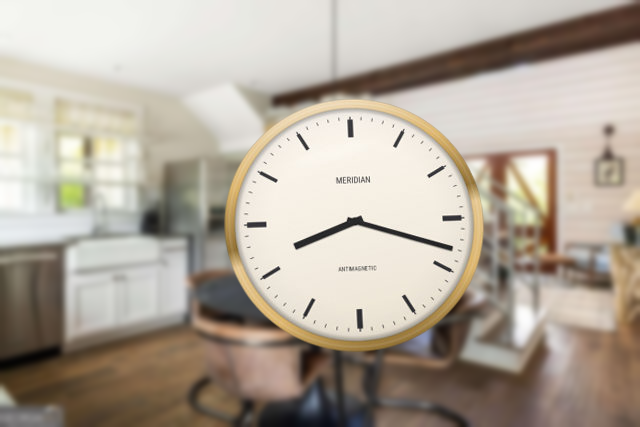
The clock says 8.18
